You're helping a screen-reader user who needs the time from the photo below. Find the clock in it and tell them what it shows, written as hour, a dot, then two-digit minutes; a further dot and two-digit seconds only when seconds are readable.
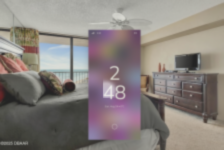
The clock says 2.48
